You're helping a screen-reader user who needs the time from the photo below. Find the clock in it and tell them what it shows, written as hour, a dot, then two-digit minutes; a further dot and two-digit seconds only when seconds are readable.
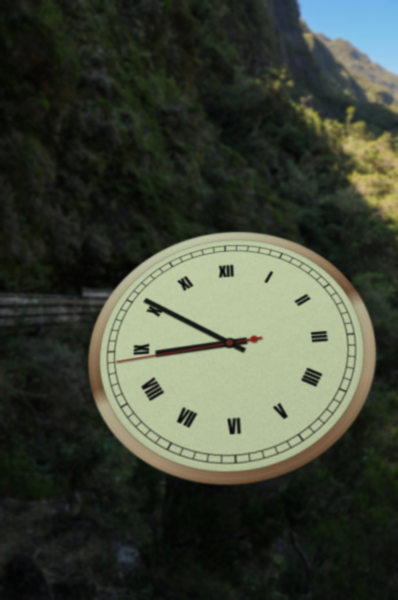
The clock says 8.50.44
